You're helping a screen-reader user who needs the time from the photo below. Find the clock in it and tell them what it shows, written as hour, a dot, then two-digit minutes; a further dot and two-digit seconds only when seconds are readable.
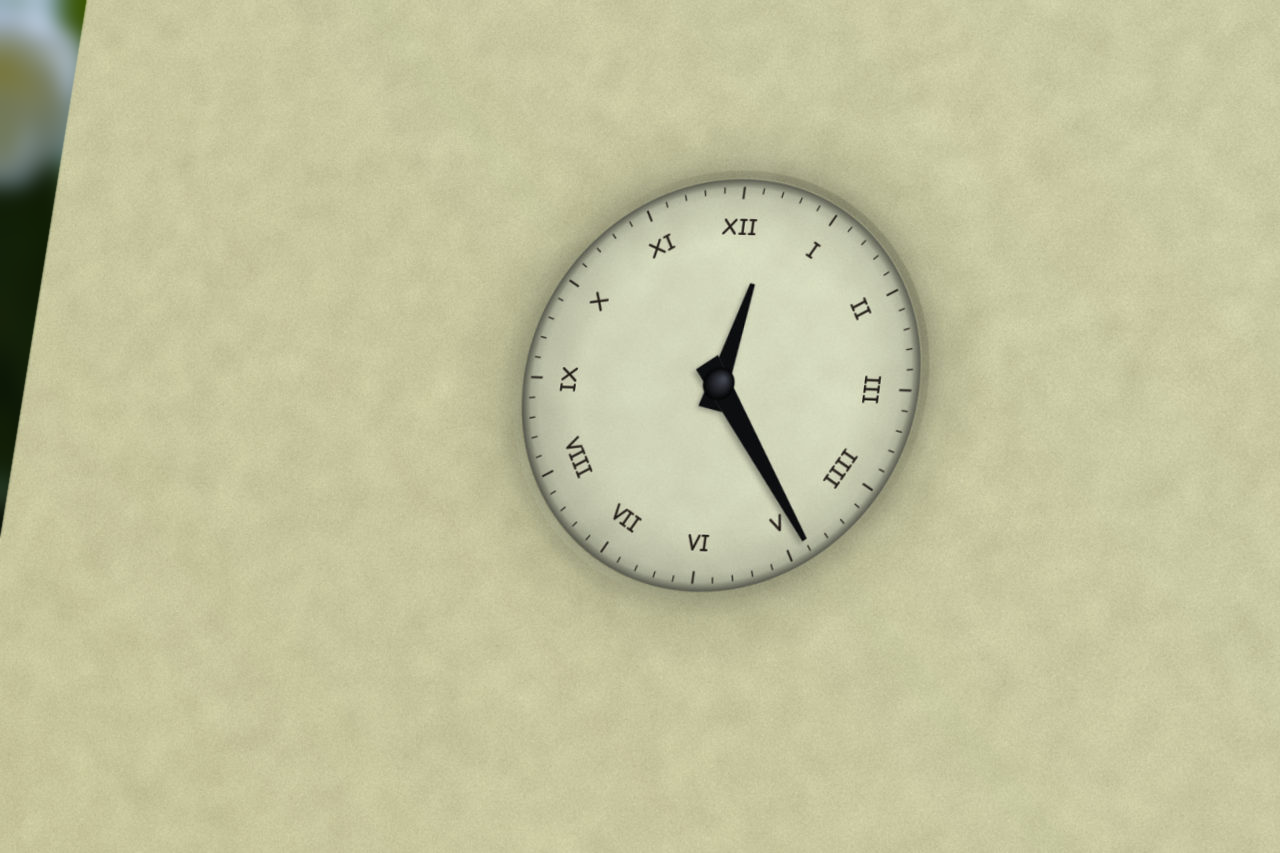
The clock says 12.24
